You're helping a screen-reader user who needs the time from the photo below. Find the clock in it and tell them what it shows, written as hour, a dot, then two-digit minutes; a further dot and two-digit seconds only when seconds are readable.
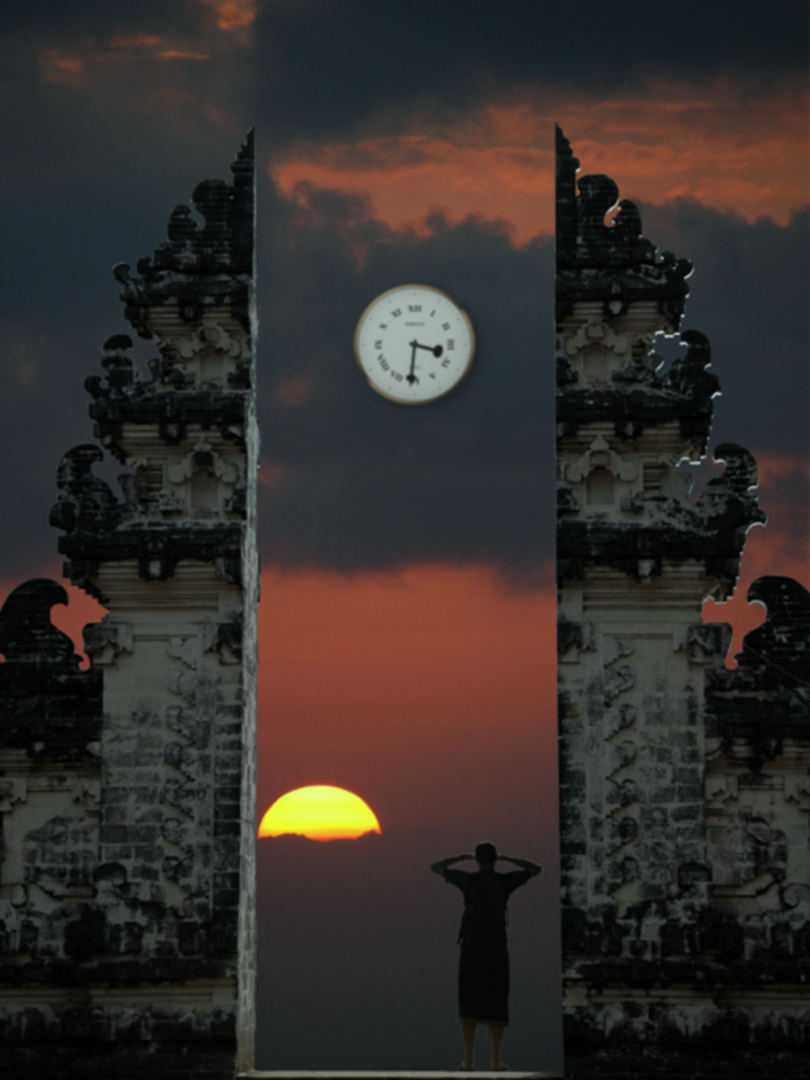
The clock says 3.31
